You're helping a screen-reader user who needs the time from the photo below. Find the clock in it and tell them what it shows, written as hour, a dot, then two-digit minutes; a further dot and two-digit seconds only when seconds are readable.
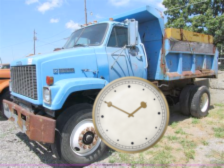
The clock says 1.50
